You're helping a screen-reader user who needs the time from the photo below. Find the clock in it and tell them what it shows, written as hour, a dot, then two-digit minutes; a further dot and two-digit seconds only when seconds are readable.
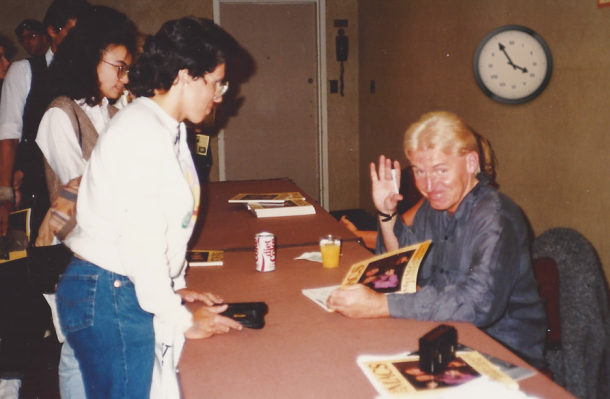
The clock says 3.55
